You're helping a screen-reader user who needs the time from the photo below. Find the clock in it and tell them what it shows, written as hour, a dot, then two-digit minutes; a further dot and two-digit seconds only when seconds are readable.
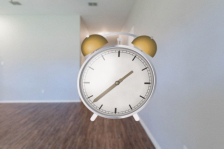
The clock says 1.38
